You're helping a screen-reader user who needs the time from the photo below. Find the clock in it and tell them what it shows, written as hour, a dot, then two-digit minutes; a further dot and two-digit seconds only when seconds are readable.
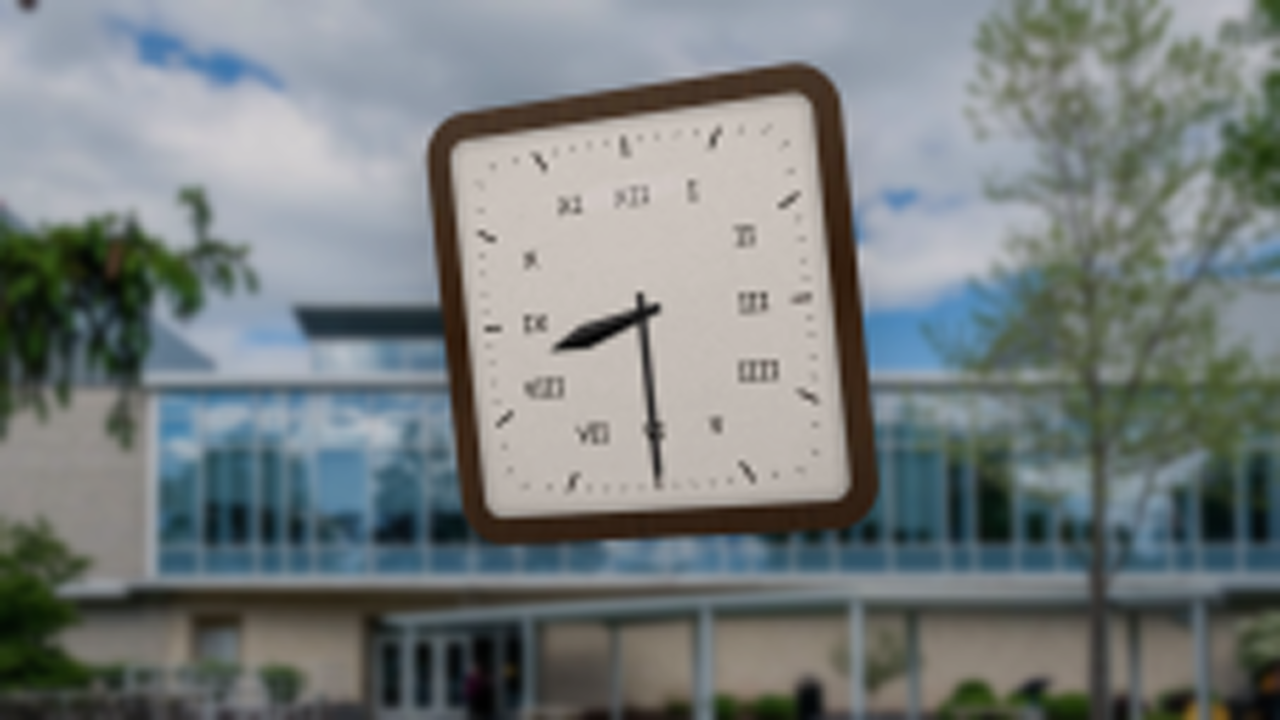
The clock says 8.30
